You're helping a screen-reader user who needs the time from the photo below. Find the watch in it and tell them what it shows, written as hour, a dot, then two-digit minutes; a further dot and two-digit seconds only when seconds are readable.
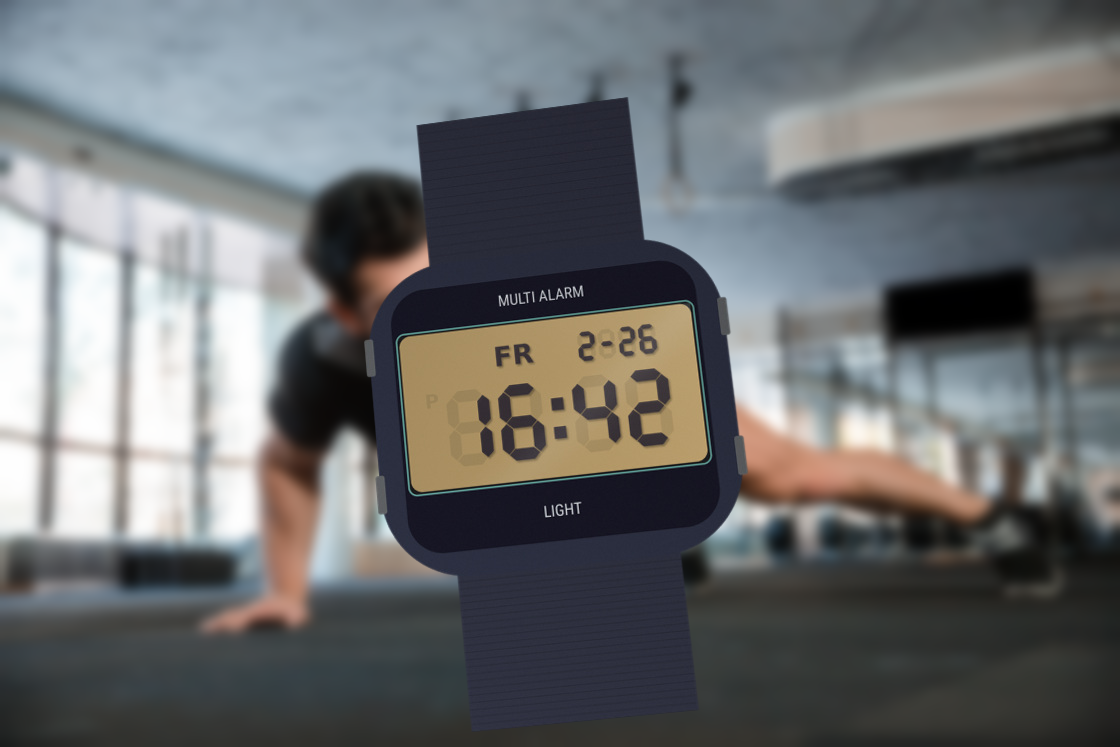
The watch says 16.42
